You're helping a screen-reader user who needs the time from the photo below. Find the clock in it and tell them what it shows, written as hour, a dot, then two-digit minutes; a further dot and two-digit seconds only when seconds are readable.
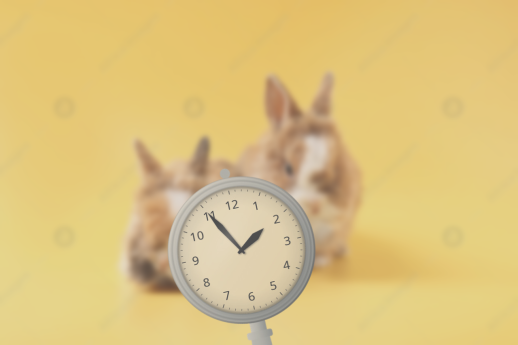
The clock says 1.55
